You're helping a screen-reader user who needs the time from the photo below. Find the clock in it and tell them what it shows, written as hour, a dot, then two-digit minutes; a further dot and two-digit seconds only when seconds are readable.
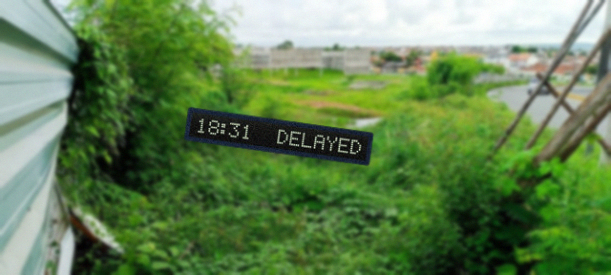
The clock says 18.31
